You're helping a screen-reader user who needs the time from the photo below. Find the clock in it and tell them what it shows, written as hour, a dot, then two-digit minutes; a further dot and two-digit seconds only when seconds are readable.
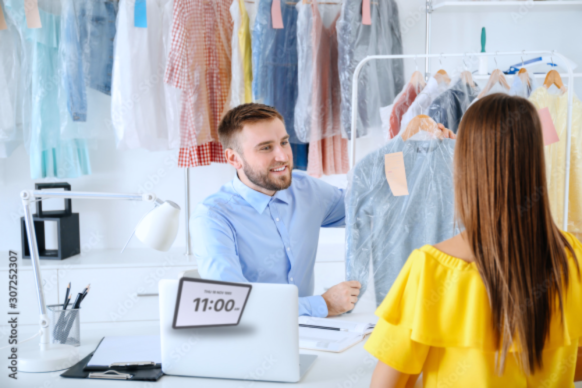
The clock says 11.00
